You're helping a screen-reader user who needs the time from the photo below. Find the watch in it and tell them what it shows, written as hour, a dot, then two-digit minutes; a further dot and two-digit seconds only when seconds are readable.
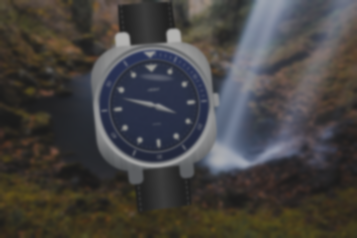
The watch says 3.48
